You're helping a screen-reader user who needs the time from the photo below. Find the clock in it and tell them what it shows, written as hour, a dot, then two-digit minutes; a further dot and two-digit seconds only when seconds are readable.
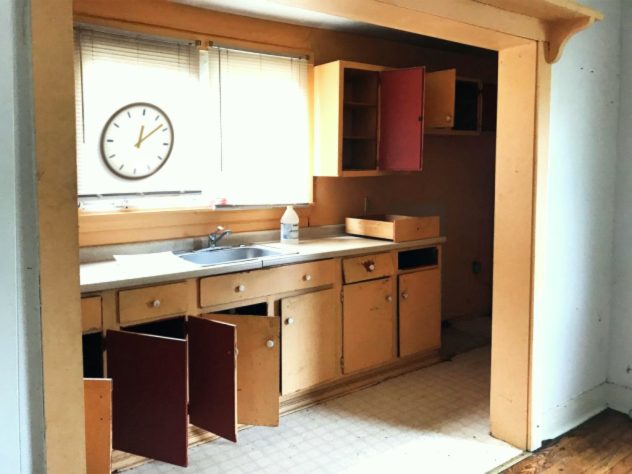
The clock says 12.08
